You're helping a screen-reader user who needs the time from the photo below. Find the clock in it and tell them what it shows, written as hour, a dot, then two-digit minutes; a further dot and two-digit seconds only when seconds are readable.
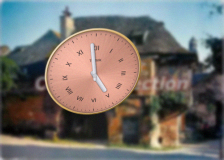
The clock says 4.59
